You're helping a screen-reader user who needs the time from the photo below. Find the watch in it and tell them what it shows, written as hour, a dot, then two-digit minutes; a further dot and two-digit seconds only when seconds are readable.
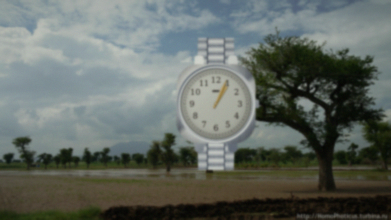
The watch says 1.04
